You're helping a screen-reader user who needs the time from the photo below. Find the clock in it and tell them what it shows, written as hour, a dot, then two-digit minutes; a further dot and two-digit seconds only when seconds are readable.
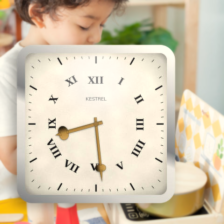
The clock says 8.29
